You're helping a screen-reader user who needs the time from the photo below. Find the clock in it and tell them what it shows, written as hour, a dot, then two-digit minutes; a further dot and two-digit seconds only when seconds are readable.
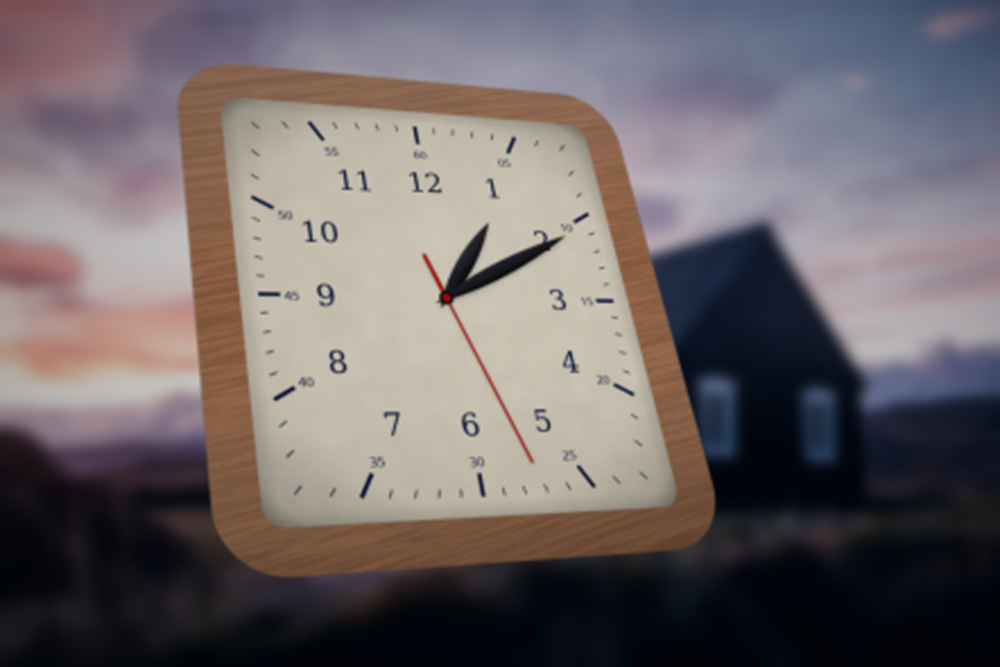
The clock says 1.10.27
